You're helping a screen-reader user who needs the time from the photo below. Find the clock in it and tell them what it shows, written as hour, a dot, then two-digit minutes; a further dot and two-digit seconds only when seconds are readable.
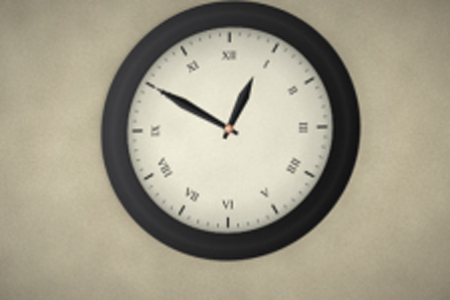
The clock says 12.50
